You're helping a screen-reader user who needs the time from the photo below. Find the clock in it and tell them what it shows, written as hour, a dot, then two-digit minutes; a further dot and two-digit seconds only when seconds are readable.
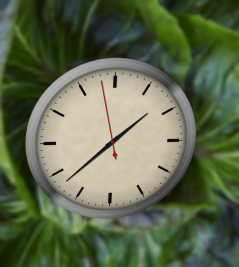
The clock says 1.37.58
